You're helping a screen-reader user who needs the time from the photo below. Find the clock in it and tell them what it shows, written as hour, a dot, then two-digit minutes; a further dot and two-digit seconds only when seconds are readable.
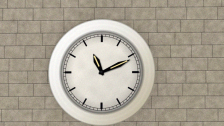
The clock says 11.11
